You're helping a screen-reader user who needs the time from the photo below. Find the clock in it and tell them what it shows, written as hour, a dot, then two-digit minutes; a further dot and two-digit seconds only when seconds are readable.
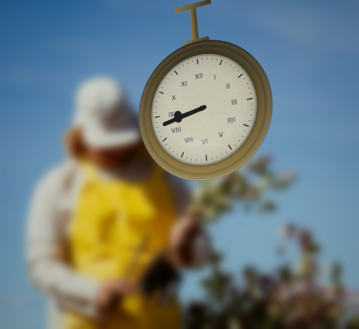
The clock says 8.43
